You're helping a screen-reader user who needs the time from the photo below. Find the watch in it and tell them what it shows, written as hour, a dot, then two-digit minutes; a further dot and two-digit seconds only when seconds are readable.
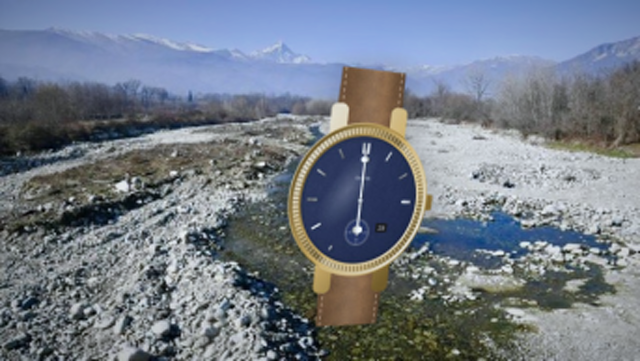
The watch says 6.00
